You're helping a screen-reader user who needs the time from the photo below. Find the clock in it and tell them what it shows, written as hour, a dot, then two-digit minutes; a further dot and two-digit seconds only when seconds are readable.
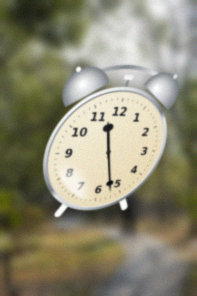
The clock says 11.27
